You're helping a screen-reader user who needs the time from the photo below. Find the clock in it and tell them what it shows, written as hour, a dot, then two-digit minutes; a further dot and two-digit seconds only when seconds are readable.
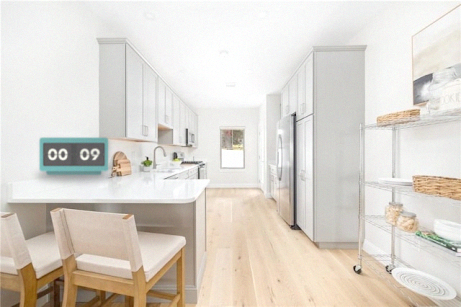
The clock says 0.09
